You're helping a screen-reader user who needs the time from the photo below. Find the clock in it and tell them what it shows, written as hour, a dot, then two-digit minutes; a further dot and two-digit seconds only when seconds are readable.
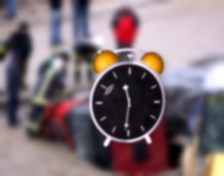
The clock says 11.31
